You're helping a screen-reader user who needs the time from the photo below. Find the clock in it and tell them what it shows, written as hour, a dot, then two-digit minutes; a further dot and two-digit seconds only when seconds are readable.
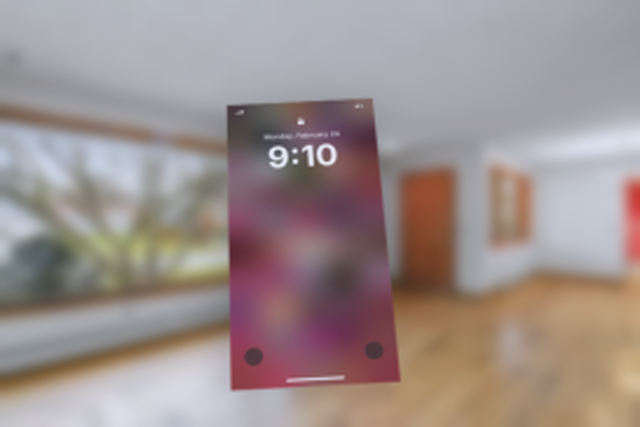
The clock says 9.10
